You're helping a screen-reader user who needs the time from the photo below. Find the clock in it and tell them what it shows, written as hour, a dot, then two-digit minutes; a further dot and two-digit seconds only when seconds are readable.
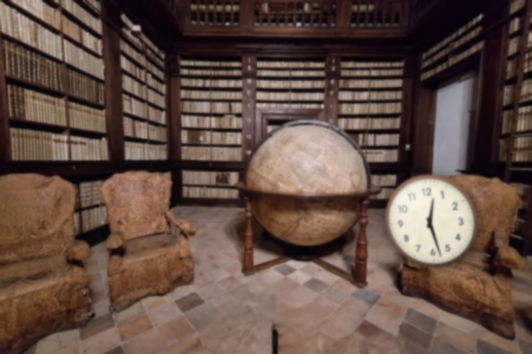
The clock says 12.28
